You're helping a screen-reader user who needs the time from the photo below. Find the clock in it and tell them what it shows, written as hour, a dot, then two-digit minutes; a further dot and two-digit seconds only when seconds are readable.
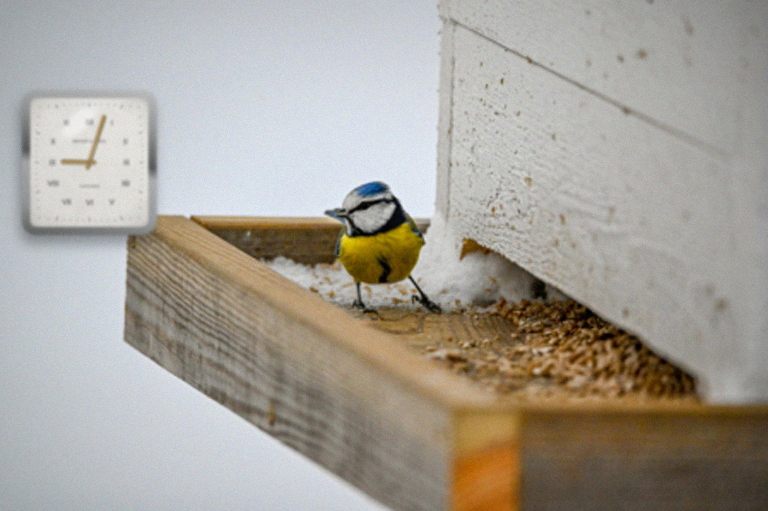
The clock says 9.03
